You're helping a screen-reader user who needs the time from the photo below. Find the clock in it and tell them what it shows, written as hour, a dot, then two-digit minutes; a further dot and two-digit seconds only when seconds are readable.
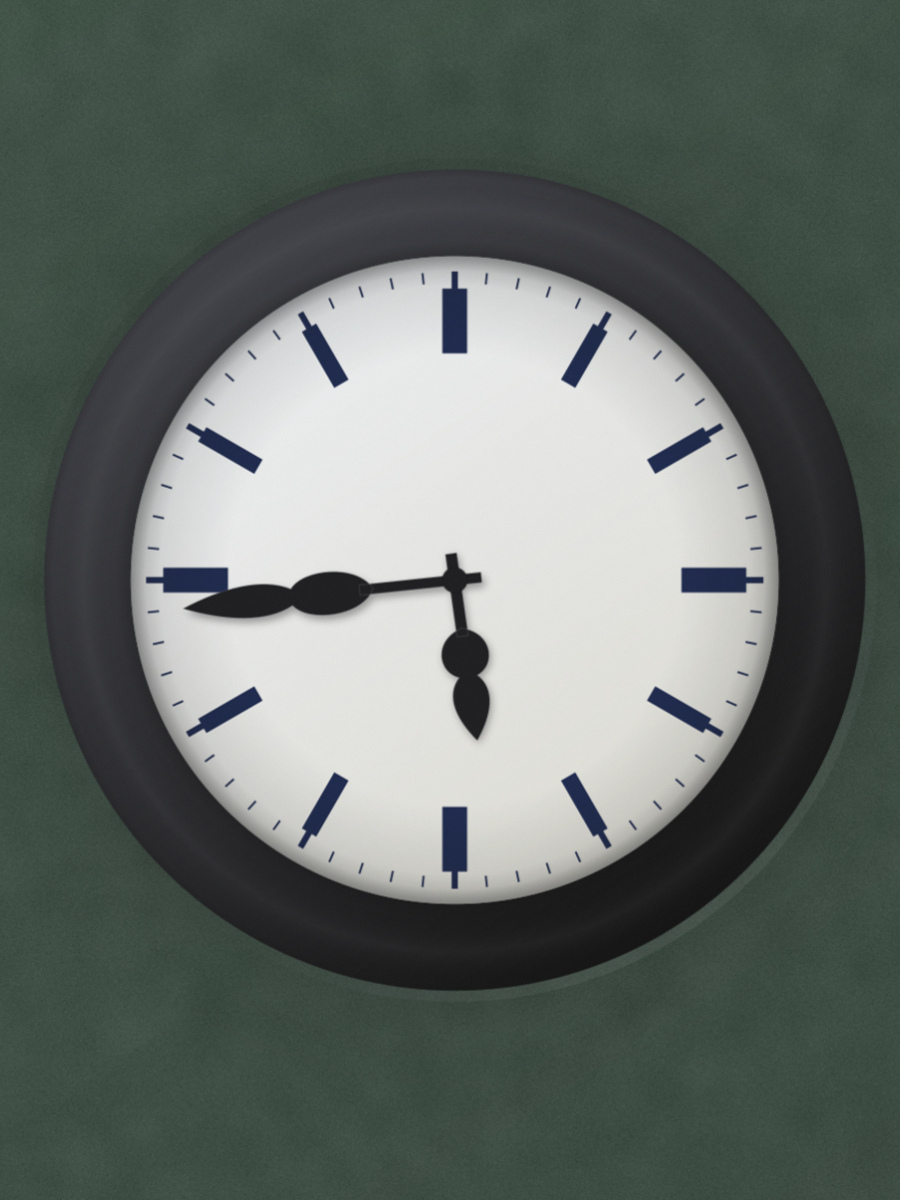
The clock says 5.44
